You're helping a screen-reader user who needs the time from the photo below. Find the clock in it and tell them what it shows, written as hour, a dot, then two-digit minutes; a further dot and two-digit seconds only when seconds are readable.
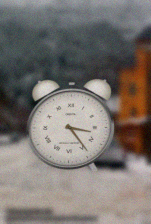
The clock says 3.24
